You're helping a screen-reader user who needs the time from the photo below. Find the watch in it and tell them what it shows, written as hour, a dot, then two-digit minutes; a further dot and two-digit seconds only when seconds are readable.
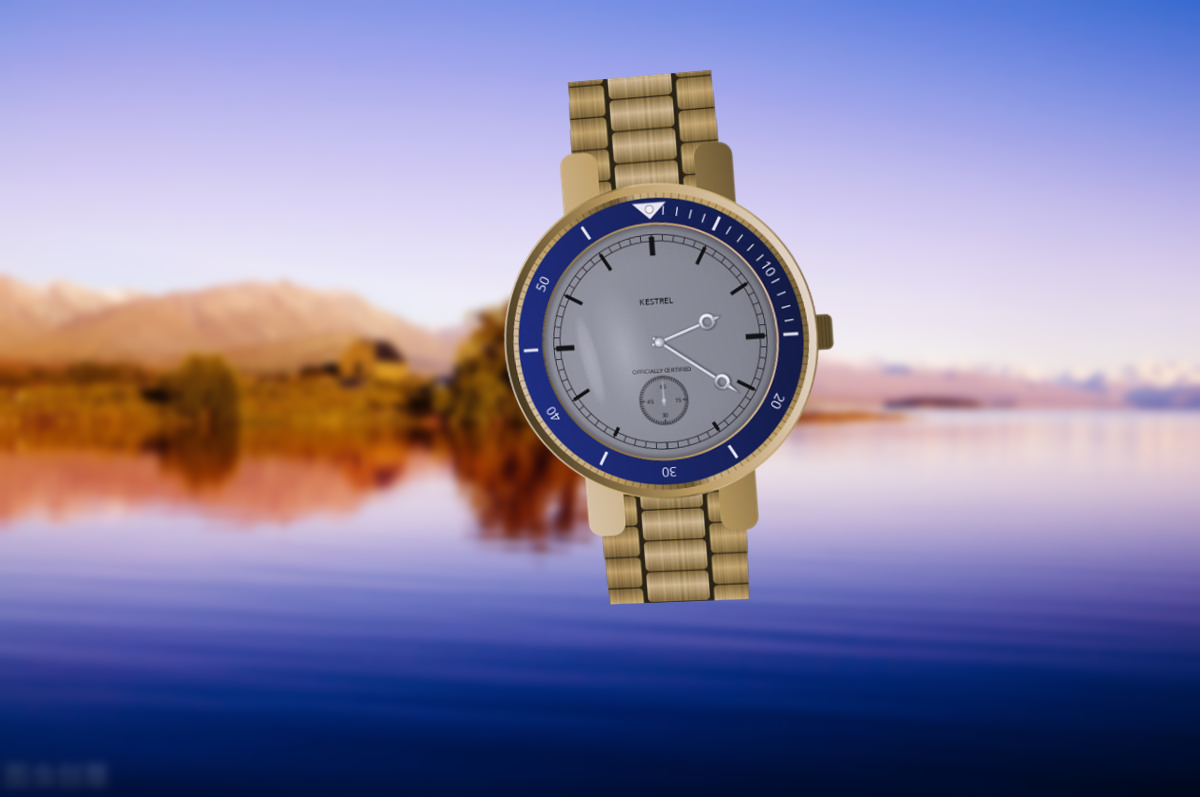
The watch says 2.21
